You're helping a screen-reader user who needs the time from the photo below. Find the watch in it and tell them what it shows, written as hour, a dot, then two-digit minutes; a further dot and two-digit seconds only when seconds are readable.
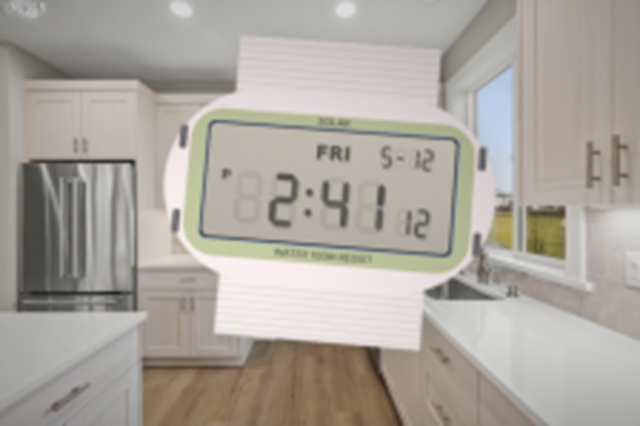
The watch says 2.41.12
